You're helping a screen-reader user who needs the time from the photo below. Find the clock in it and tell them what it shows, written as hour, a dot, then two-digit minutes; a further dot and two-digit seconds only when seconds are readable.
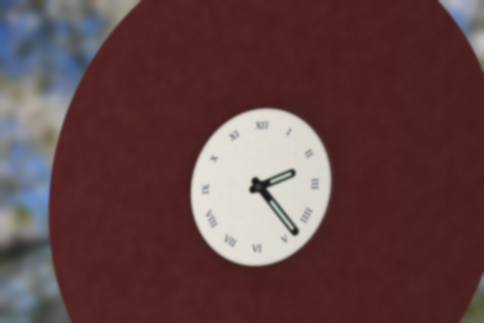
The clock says 2.23
